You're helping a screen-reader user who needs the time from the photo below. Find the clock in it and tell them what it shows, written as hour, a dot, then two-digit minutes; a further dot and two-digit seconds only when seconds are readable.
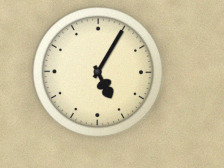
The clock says 5.05
